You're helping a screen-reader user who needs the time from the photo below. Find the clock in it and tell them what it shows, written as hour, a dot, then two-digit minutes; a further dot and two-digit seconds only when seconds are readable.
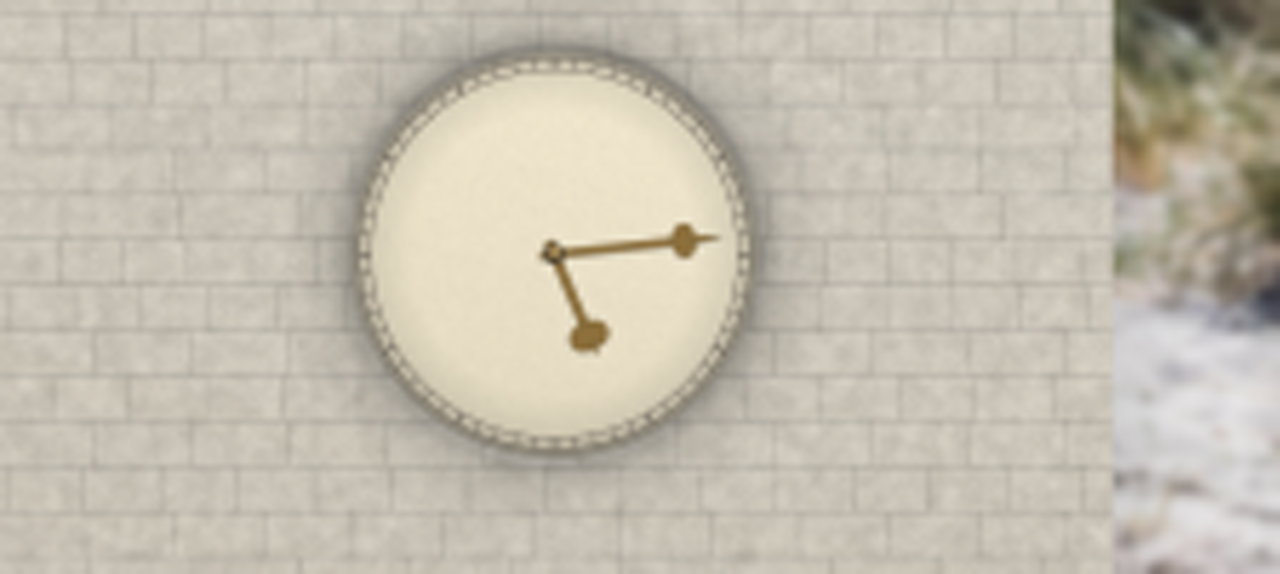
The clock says 5.14
